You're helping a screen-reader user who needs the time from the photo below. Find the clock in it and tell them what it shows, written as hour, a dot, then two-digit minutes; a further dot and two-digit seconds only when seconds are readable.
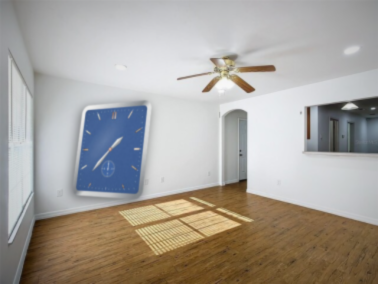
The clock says 1.37
